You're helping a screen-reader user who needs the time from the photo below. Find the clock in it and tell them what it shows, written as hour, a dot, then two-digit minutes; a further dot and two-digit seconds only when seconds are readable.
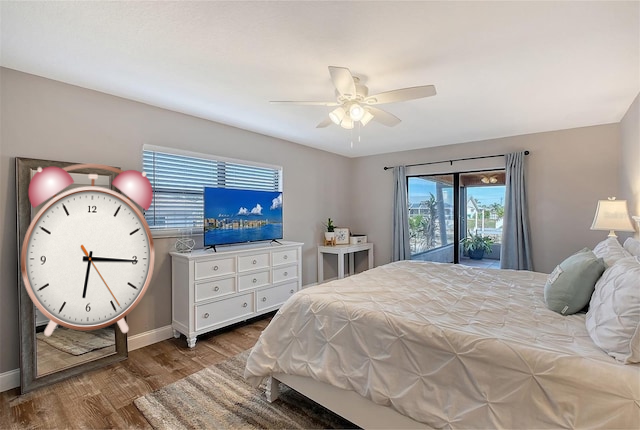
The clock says 6.15.24
